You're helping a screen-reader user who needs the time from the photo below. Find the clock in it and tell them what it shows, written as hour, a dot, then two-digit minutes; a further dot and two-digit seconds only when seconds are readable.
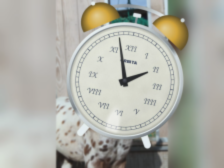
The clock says 1.57
